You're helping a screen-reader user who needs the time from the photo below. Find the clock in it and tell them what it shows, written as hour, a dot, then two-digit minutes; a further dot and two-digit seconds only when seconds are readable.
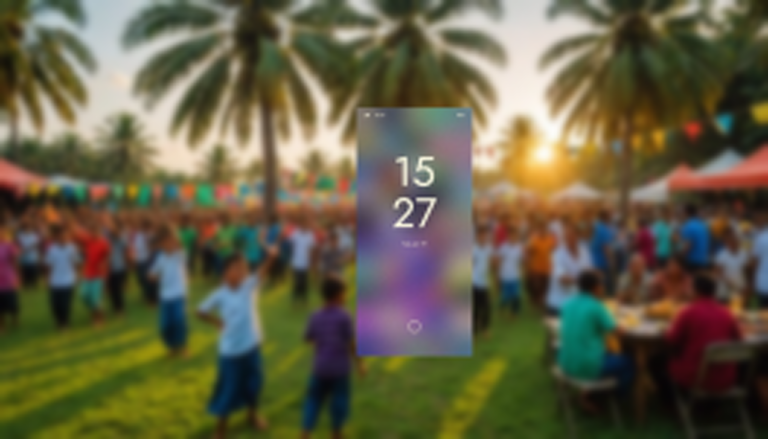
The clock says 15.27
